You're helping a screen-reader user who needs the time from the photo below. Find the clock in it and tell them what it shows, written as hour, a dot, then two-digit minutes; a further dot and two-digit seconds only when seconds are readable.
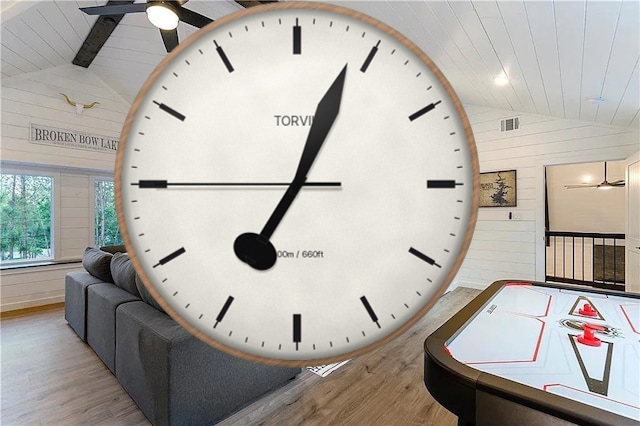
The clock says 7.03.45
